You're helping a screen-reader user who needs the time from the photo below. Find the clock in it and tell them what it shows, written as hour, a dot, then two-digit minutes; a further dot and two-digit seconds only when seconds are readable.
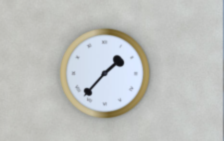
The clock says 1.37
